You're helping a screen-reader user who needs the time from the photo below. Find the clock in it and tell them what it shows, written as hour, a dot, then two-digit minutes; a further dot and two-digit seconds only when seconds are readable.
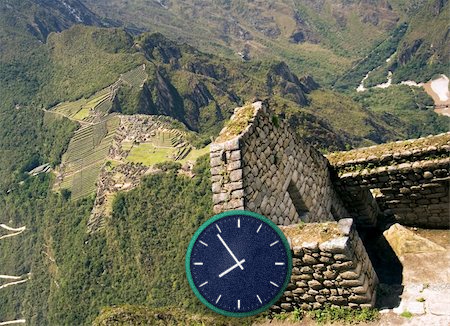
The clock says 7.54
